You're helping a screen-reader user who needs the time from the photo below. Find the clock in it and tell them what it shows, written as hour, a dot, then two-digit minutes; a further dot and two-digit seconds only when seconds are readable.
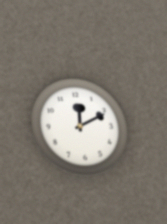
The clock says 12.11
